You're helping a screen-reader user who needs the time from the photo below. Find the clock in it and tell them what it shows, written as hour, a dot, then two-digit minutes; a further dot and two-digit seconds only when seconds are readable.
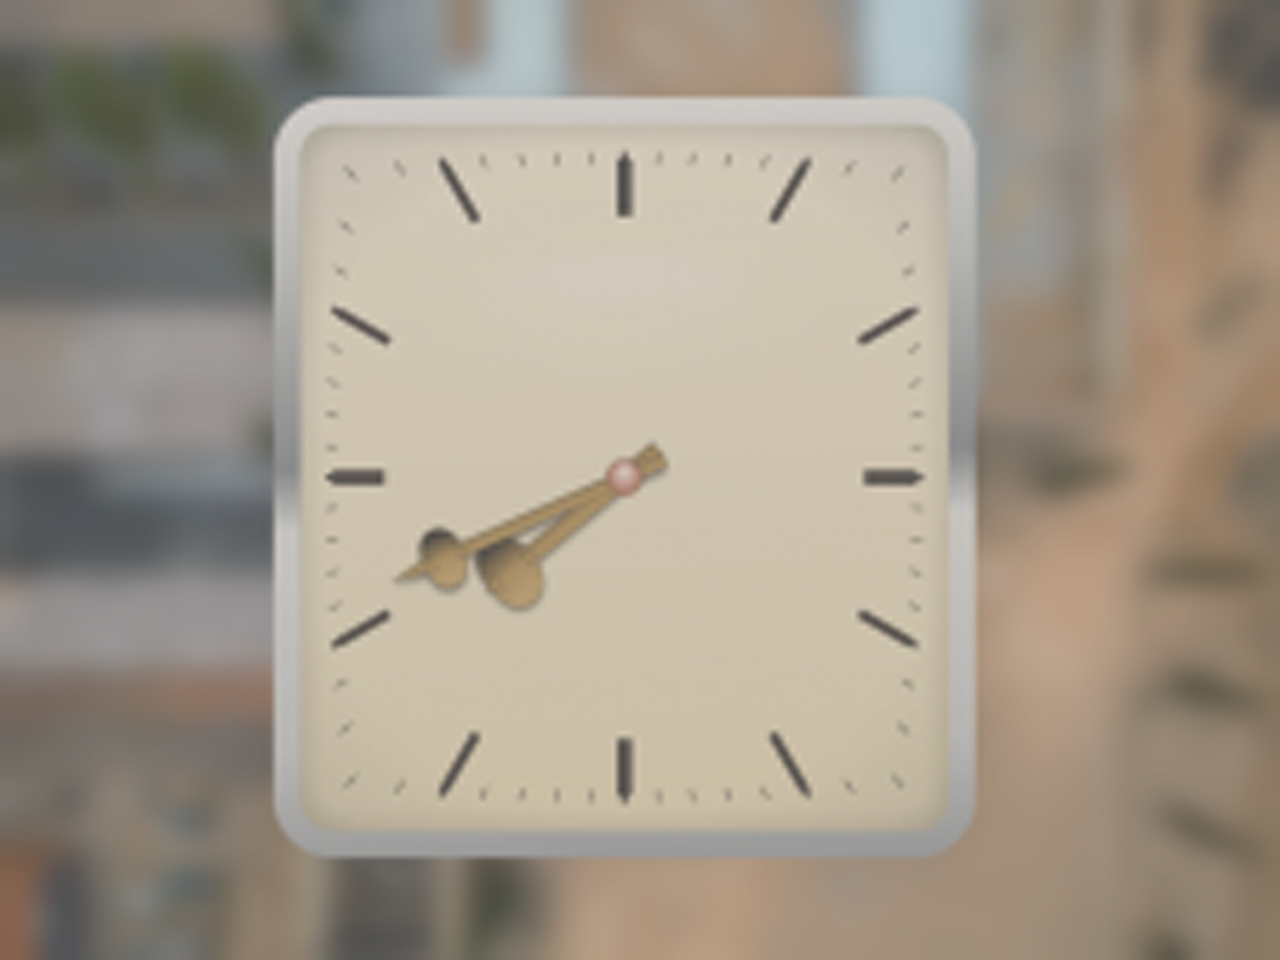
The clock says 7.41
